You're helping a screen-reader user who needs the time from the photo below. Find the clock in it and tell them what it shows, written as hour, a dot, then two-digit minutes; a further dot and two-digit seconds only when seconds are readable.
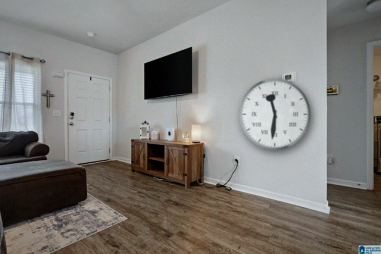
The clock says 11.31
